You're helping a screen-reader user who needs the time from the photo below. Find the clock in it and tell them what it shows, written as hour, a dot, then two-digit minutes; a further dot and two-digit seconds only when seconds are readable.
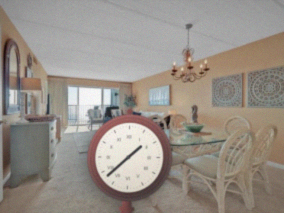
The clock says 1.38
